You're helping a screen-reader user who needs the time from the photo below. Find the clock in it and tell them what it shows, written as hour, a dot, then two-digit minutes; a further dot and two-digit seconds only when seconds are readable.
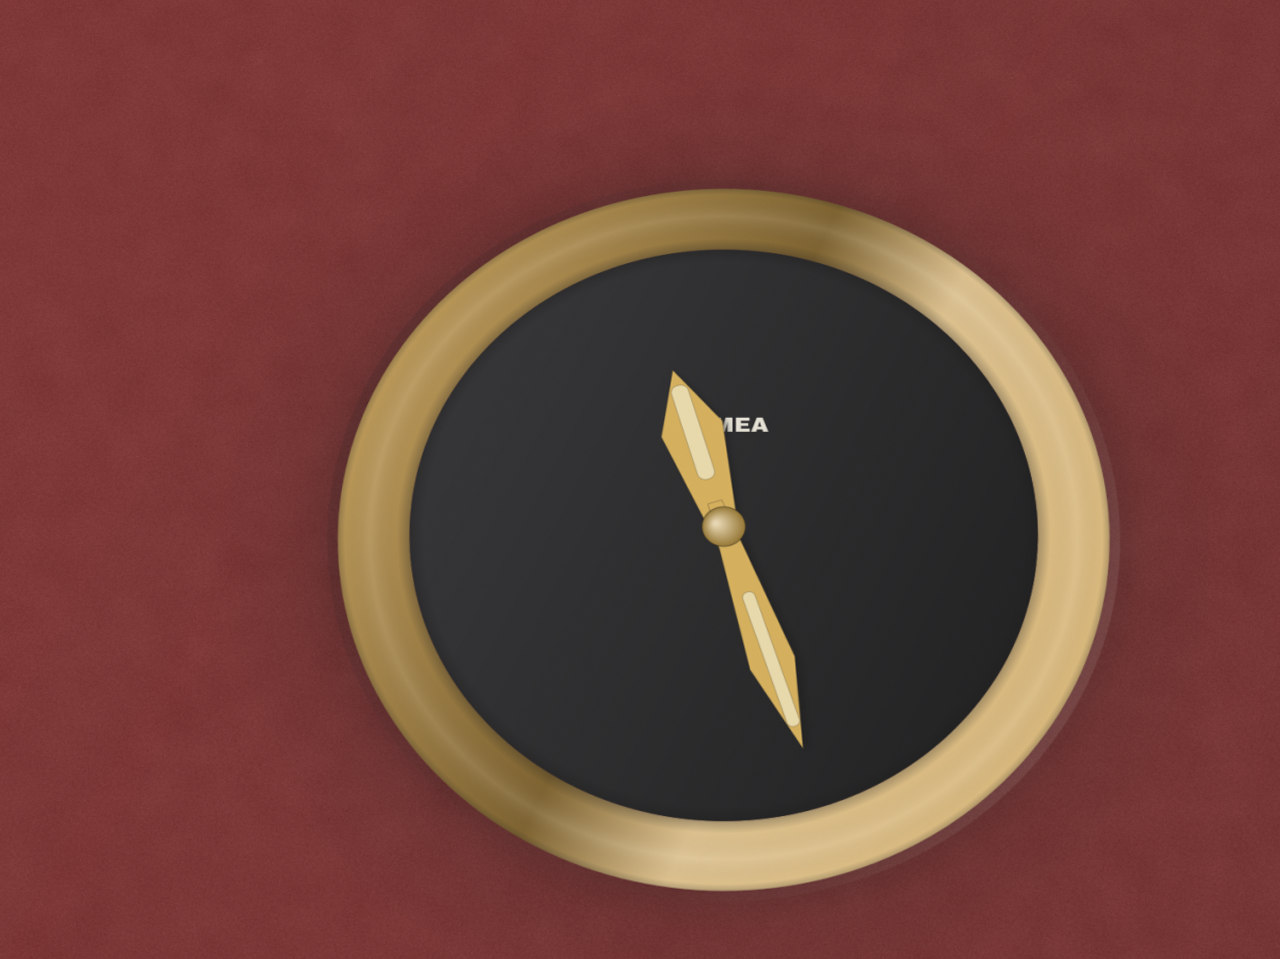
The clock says 11.27
